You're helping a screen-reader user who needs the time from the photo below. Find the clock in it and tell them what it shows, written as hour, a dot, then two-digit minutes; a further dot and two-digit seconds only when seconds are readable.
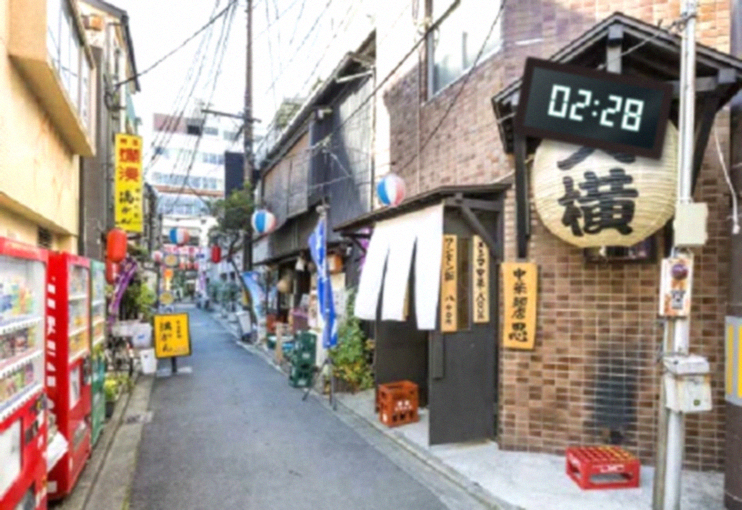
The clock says 2.28
